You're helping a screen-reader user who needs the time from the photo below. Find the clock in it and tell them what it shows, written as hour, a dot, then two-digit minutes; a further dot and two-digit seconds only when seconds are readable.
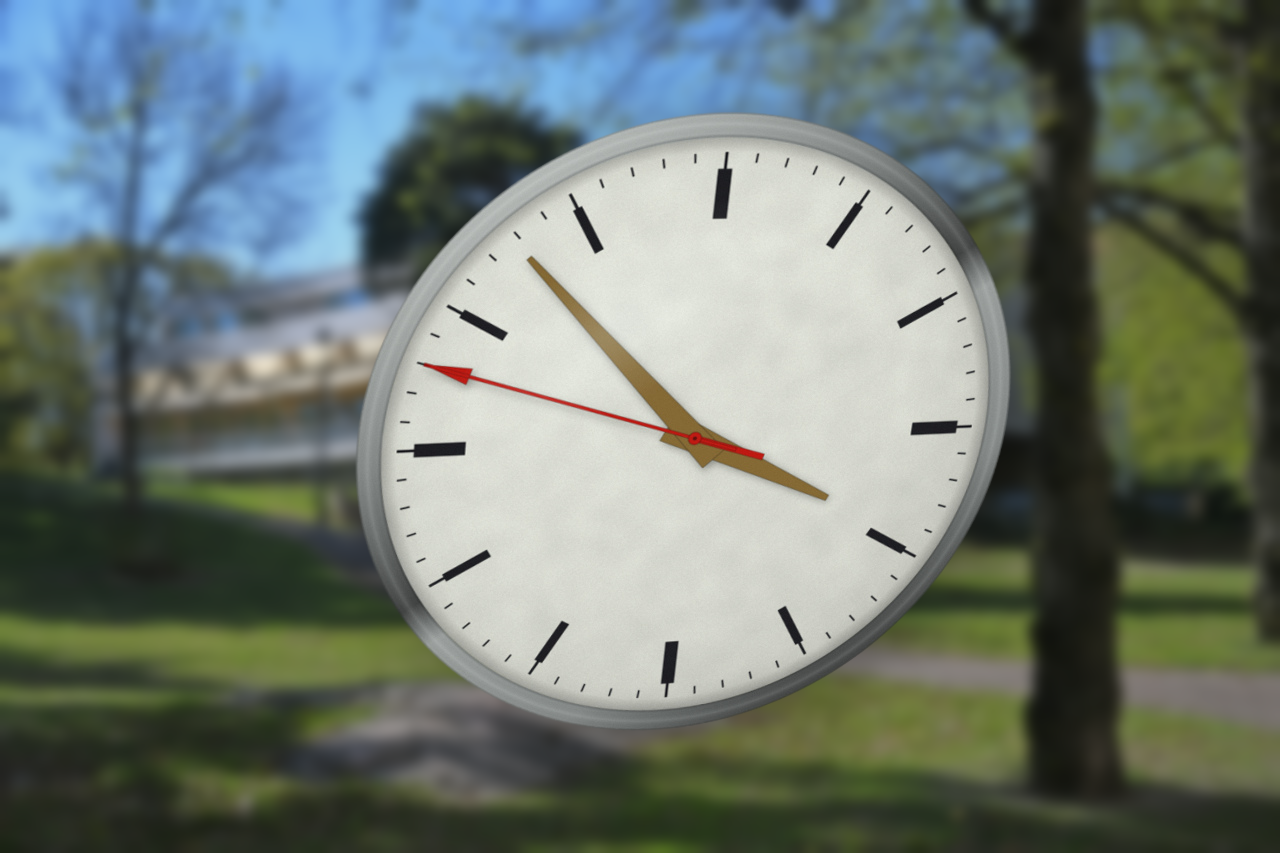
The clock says 3.52.48
